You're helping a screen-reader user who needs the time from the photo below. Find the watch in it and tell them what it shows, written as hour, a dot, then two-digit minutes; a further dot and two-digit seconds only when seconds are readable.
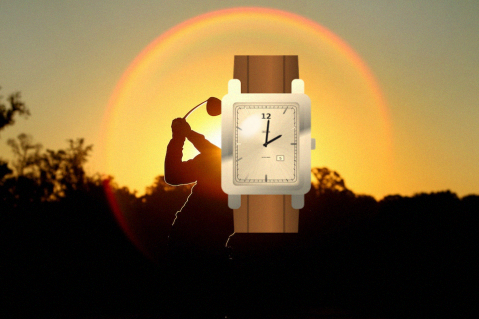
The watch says 2.01
